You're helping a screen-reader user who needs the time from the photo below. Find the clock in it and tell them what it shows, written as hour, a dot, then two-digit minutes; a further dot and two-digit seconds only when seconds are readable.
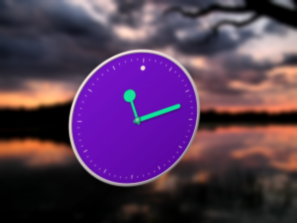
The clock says 11.12
